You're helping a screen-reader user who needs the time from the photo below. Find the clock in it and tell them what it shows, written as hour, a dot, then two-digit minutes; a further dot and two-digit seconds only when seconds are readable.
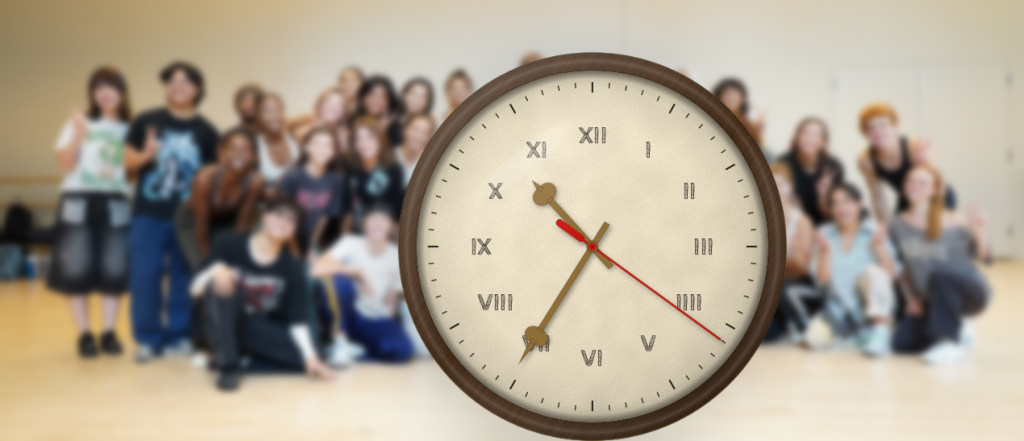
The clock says 10.35.21
